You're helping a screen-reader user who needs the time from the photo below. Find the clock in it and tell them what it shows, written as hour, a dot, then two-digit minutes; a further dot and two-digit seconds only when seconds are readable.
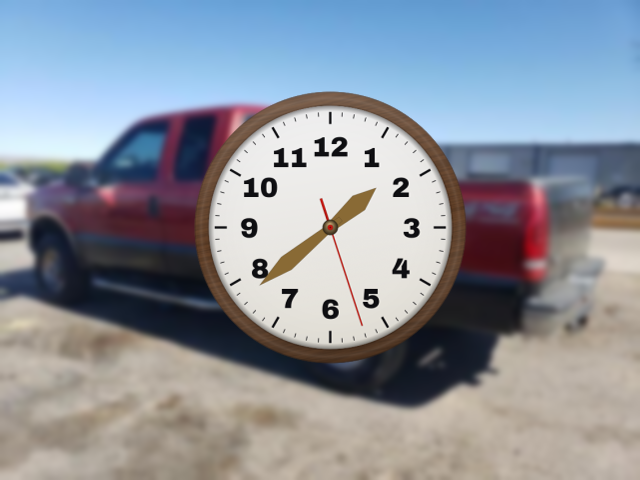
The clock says 1.38.27
